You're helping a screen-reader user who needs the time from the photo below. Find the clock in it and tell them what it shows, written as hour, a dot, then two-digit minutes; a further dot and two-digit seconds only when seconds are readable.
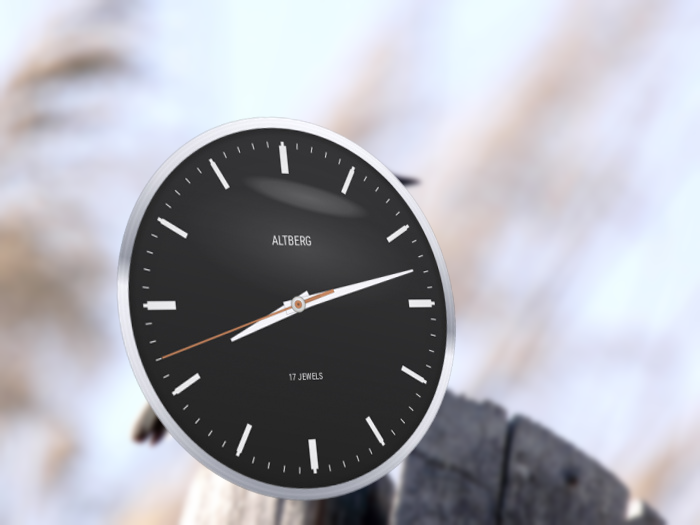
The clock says 8.12.42
